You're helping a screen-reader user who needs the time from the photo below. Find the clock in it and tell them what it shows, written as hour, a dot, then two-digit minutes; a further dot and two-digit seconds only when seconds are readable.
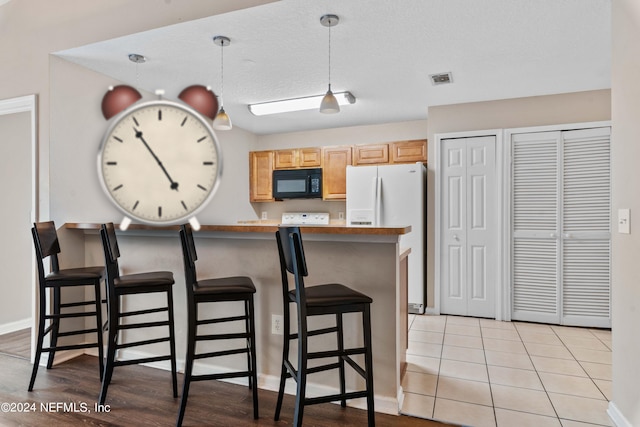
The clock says 4.54
